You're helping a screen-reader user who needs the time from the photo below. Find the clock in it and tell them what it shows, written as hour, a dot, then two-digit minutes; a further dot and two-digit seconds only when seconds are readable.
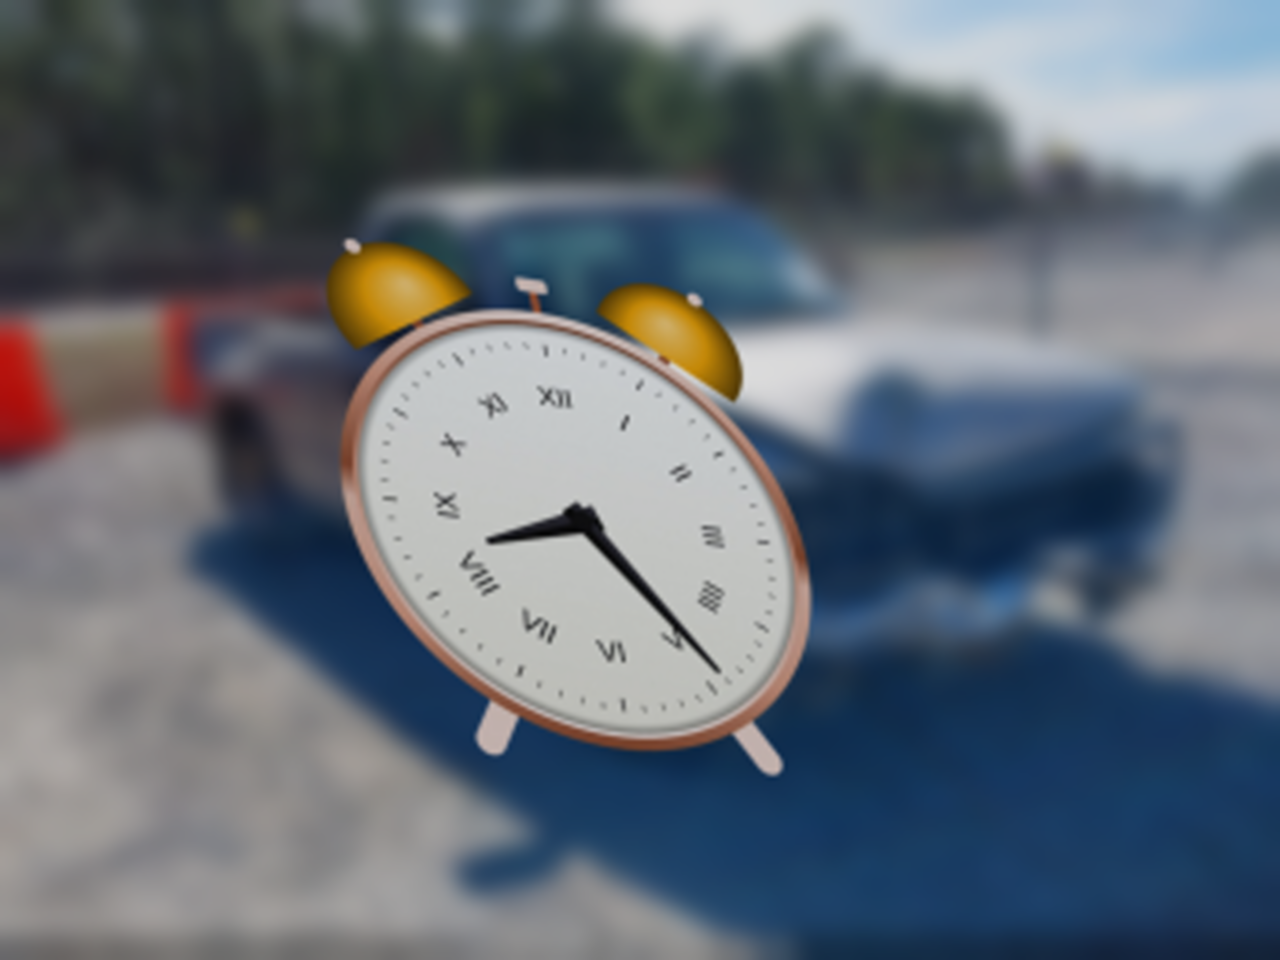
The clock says 8.24
